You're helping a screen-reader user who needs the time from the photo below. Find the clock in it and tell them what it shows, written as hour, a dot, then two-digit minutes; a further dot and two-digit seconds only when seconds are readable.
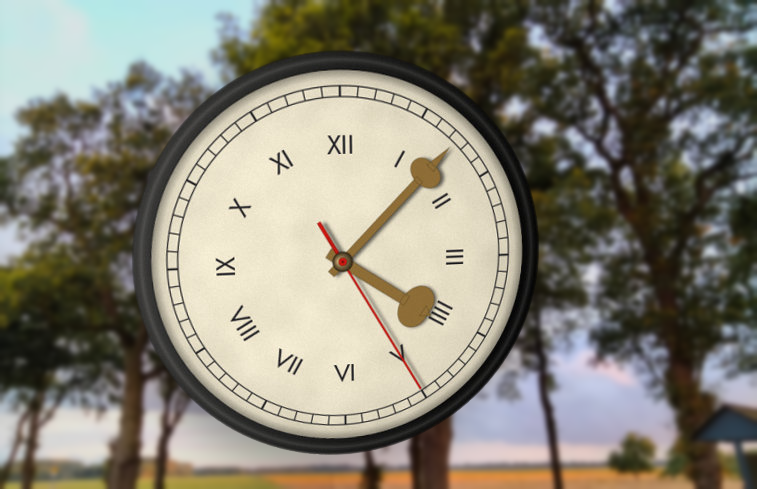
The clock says 4.07.25
